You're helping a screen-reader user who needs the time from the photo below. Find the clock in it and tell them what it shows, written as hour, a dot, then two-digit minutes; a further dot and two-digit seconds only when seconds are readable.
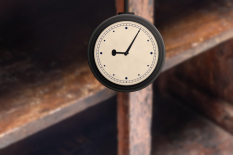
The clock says 9.05
